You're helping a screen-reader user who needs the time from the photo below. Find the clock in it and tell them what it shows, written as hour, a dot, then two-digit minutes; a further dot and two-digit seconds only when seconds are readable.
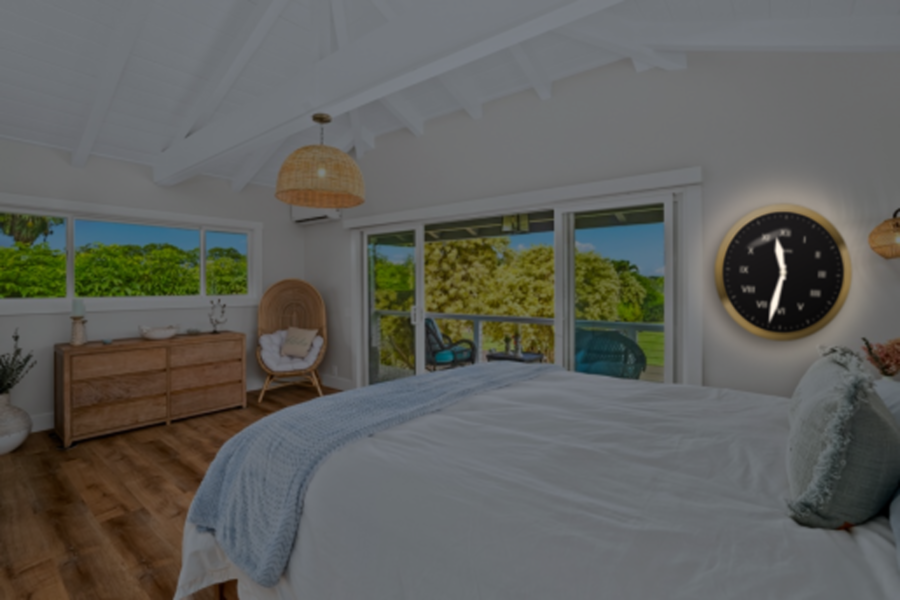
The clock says 11.32
